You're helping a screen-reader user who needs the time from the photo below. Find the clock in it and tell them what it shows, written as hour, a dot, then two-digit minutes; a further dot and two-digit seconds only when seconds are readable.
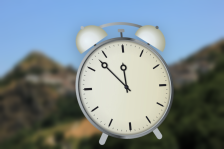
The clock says 11.53
